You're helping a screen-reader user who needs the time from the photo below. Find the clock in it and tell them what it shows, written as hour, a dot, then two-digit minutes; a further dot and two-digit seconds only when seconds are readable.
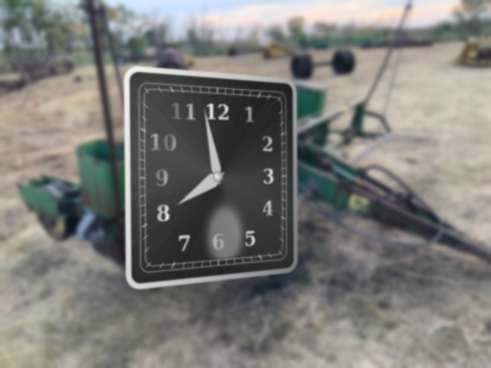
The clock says 7.58
